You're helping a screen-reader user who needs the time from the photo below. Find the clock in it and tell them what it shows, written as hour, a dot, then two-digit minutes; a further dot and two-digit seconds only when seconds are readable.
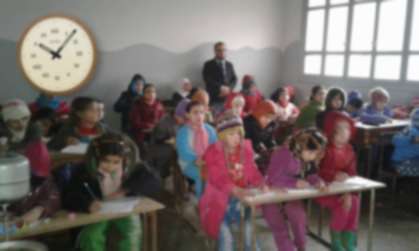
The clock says 10.07
